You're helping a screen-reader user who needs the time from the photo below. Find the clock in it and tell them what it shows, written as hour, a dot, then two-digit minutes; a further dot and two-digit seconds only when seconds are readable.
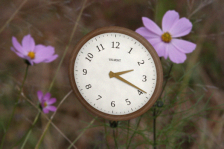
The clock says 2.19
